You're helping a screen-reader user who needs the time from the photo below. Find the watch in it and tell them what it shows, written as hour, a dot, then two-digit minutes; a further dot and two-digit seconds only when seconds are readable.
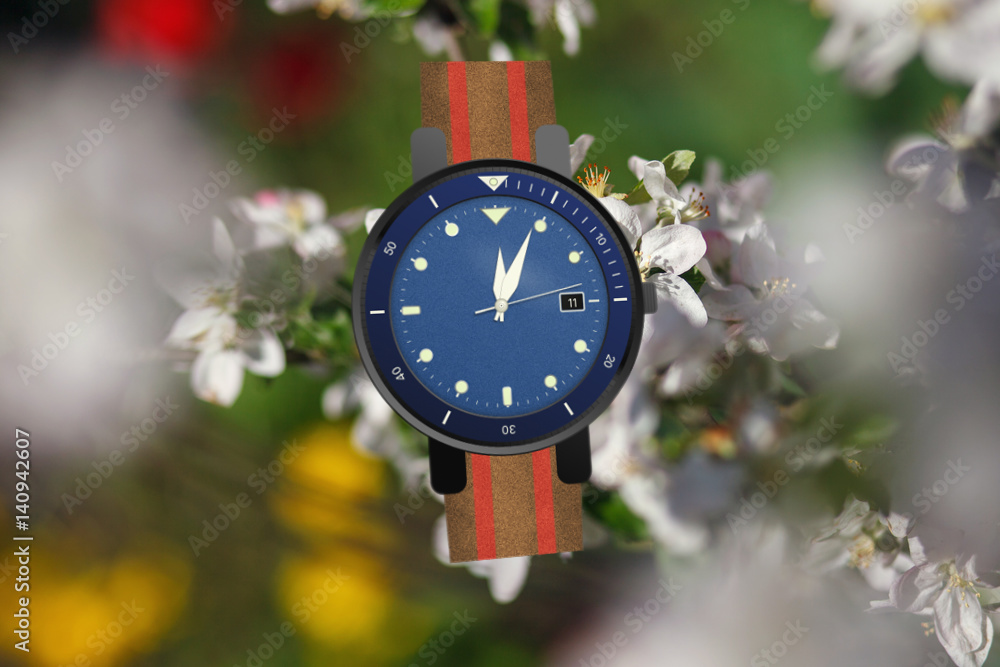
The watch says 12.04.13
